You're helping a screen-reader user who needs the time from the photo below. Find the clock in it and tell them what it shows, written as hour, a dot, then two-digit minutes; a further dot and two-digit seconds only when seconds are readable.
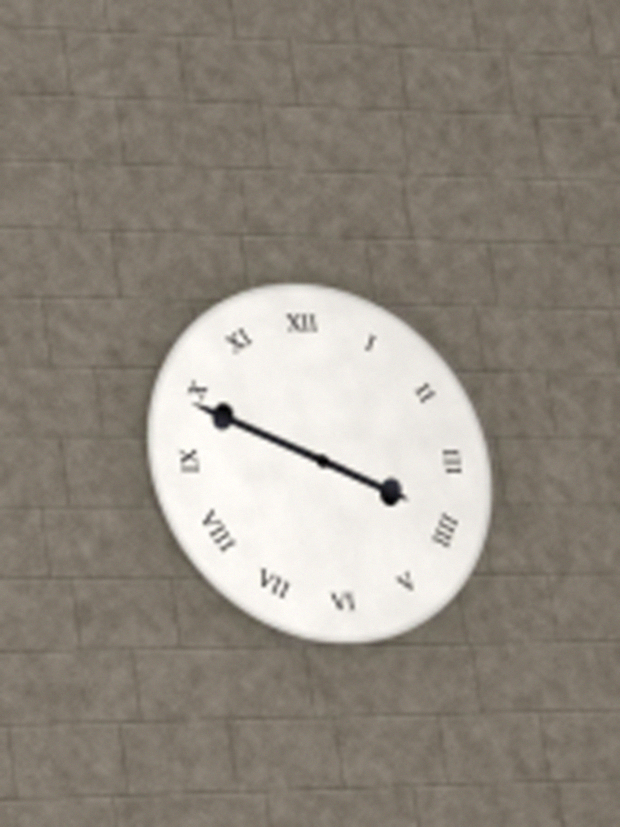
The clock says 3.49
